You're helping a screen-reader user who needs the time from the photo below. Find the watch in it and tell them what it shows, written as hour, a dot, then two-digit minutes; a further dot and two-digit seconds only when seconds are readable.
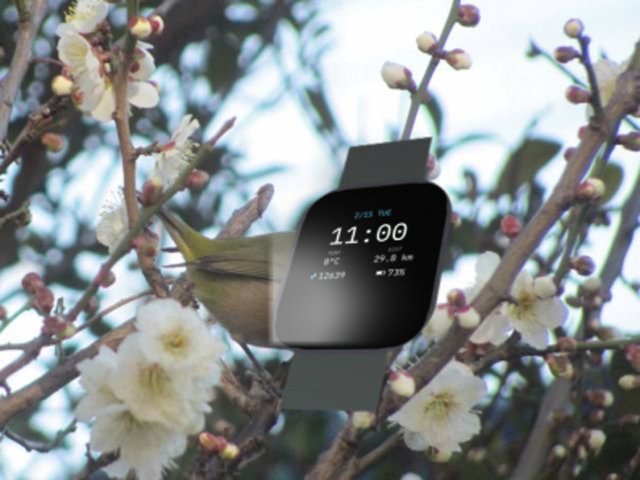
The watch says 11.00
